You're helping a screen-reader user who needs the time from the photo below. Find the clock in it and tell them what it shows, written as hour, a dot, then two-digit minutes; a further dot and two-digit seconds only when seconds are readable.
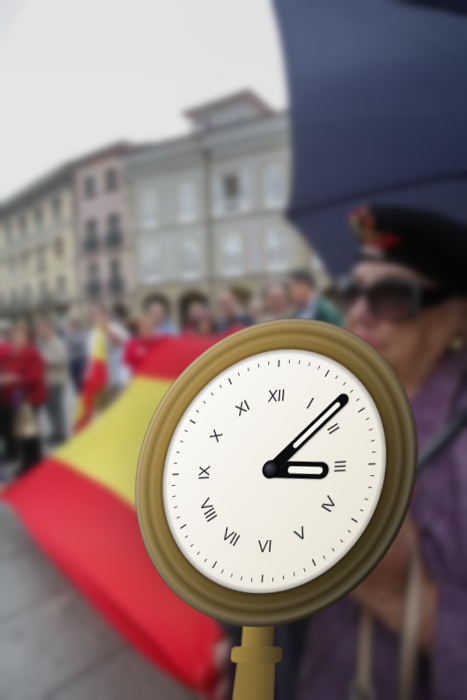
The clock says 3.08
